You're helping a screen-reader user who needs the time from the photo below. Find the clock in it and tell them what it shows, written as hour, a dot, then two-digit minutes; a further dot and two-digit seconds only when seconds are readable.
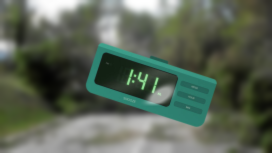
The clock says 1.41
